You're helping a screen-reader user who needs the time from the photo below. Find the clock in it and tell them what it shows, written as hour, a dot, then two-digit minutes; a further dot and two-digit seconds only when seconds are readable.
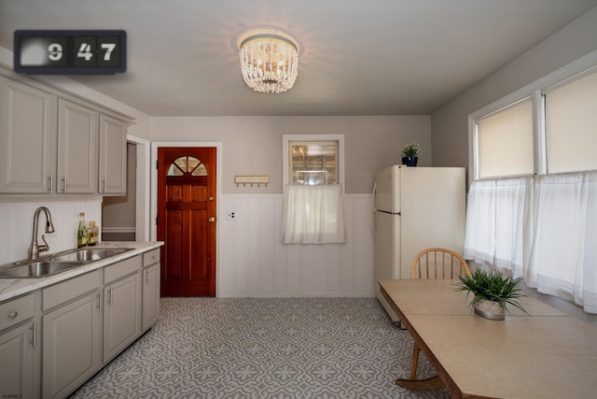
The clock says 9.47
